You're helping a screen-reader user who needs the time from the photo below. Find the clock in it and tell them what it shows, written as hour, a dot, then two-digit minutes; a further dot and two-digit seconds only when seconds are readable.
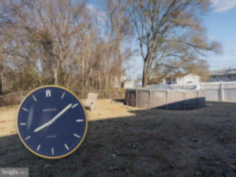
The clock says 8.09
